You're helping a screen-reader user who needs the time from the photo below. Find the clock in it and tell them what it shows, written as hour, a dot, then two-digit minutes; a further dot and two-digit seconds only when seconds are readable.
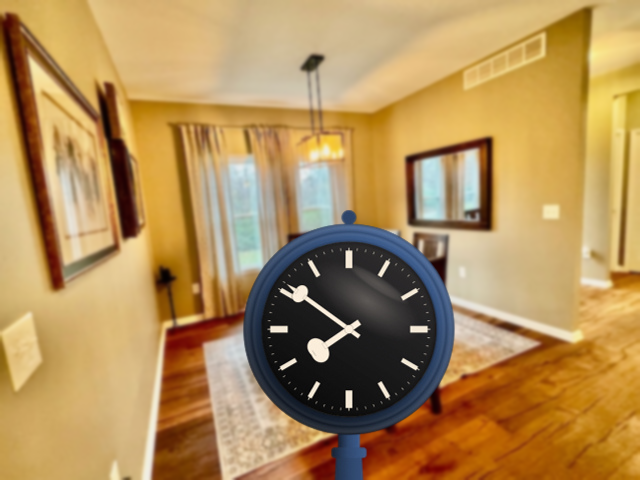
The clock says 7.51
